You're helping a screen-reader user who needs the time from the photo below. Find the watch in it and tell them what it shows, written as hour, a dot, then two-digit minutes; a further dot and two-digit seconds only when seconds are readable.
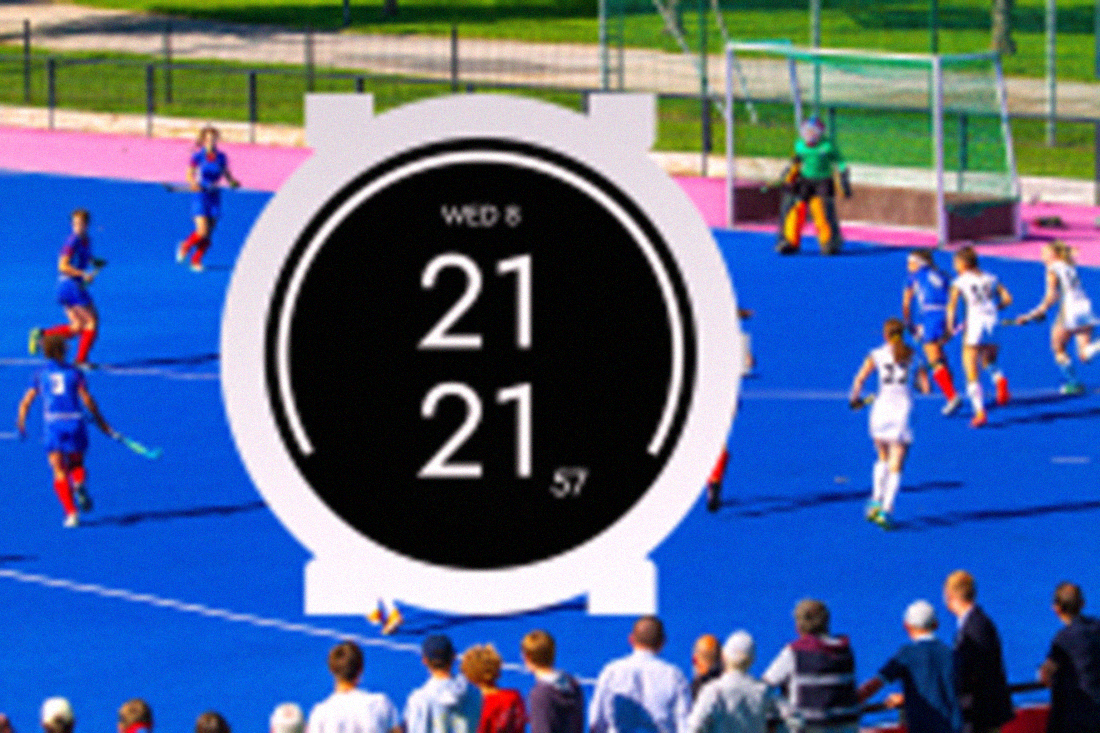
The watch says 21.21
